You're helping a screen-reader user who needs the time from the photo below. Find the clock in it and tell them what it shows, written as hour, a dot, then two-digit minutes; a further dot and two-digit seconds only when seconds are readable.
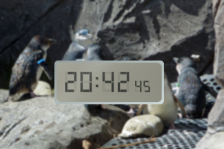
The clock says 20.42.45
